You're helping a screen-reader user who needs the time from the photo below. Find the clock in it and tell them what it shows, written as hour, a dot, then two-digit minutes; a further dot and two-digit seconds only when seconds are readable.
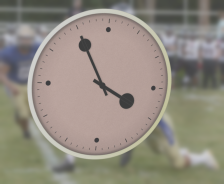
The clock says 3.55
